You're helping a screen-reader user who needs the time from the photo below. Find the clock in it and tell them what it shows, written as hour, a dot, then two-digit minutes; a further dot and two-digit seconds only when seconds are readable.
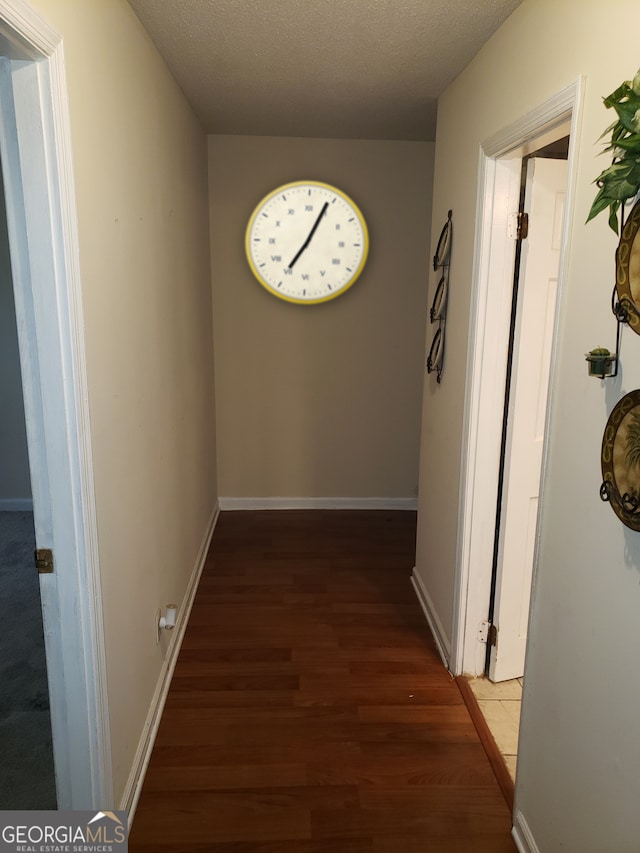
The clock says 7.04
